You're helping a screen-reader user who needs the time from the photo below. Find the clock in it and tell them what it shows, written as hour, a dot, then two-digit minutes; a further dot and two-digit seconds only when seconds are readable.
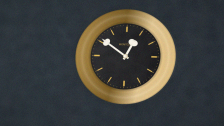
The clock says 12.51
